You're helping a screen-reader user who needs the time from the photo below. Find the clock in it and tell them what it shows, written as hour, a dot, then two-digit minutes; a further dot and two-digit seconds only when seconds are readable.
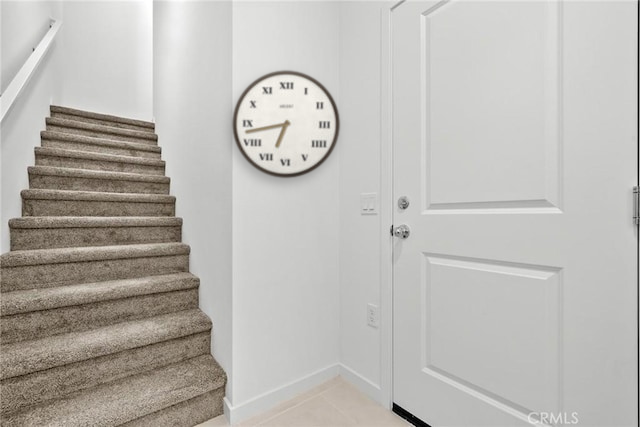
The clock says 6.43
